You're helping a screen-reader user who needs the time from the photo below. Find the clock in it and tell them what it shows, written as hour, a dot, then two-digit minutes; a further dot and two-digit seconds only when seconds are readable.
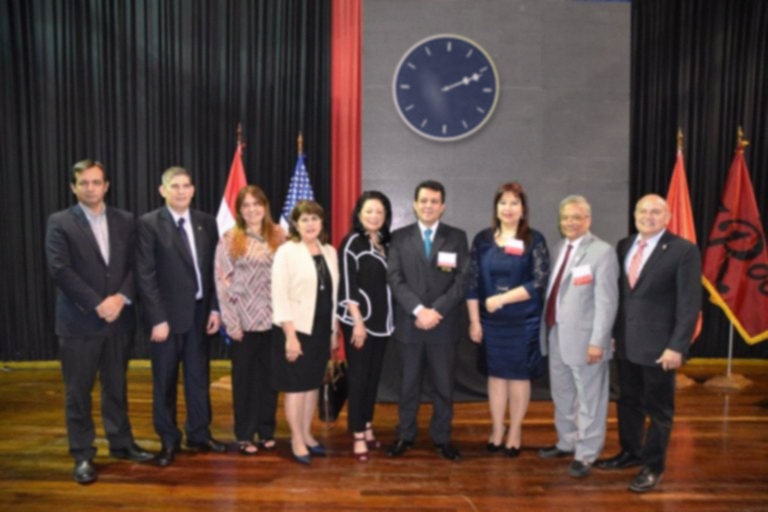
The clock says 2.11
